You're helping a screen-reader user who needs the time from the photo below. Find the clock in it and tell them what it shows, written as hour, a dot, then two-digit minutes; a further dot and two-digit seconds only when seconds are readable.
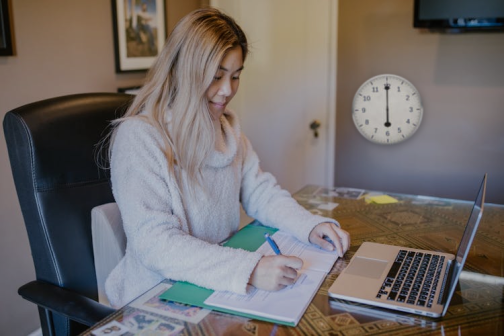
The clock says 6.00
